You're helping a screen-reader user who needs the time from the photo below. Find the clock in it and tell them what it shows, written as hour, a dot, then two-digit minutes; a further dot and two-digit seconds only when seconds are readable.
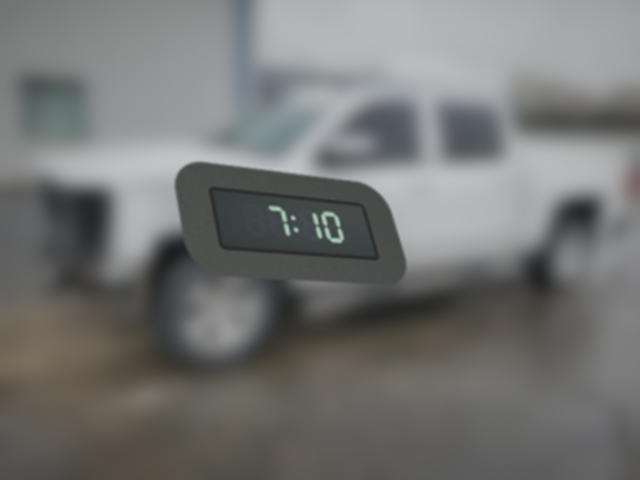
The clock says 7.10
